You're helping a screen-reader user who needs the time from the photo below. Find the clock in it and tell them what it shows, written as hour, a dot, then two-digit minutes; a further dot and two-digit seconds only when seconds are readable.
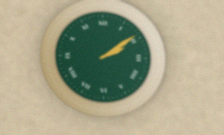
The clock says 2.09
